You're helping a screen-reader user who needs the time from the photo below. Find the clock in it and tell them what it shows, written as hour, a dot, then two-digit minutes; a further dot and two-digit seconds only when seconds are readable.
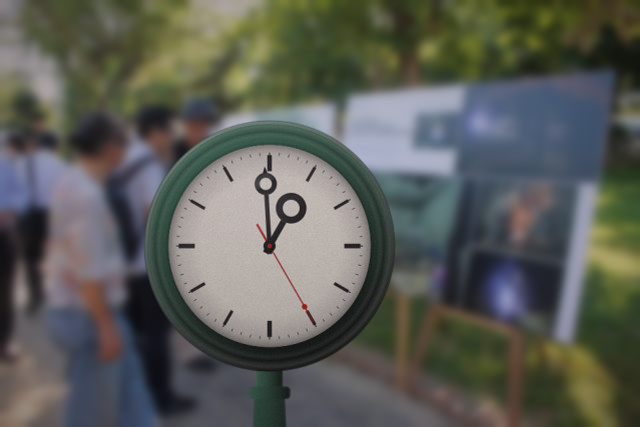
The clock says 12.59.25
